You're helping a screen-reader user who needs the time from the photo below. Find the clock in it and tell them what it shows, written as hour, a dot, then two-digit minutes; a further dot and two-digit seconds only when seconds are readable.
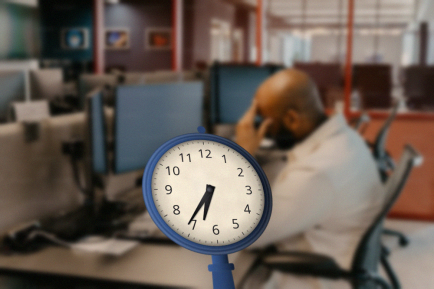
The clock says 6.36
